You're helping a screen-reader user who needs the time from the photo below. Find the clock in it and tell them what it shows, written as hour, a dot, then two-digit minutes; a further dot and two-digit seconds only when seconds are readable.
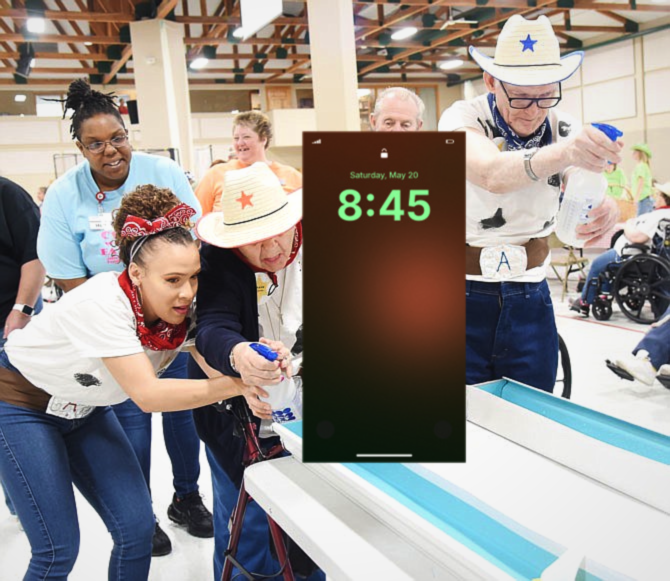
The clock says 8.45
